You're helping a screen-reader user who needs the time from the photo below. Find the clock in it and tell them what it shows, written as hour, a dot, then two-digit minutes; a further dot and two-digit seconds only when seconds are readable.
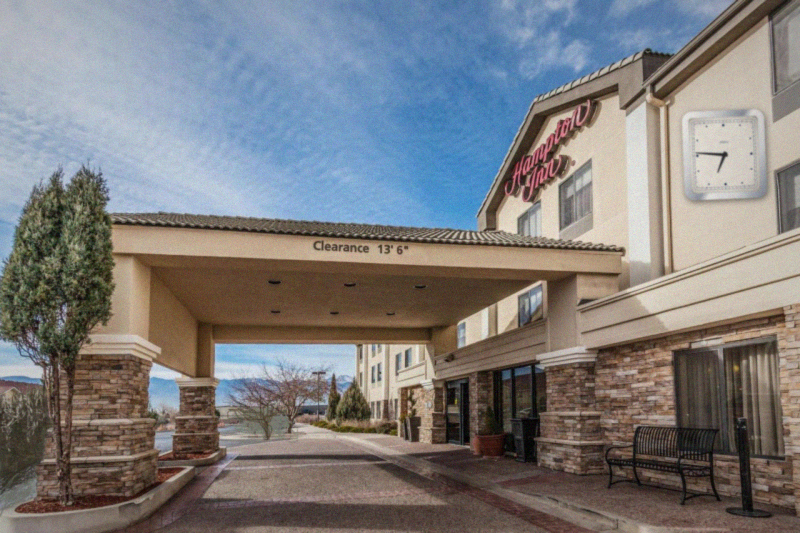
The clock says 6.46
